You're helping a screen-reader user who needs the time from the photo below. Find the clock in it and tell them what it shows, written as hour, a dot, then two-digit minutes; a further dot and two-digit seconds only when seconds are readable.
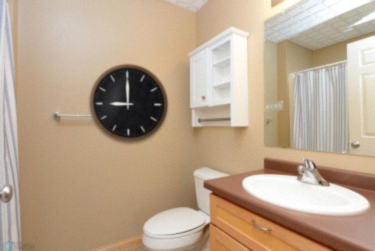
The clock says 9.00
